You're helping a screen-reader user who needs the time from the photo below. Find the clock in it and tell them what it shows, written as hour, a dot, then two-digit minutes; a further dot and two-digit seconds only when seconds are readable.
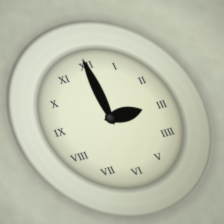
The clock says 3.00
